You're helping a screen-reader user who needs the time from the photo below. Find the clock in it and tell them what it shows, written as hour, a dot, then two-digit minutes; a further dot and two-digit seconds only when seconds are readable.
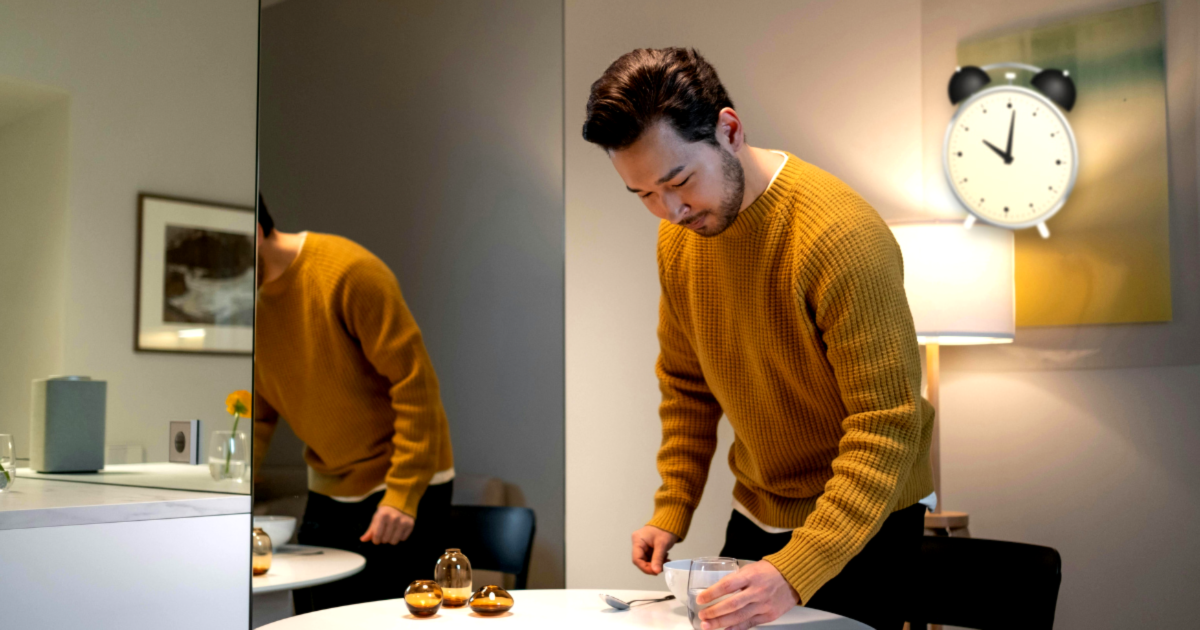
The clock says 10.01
